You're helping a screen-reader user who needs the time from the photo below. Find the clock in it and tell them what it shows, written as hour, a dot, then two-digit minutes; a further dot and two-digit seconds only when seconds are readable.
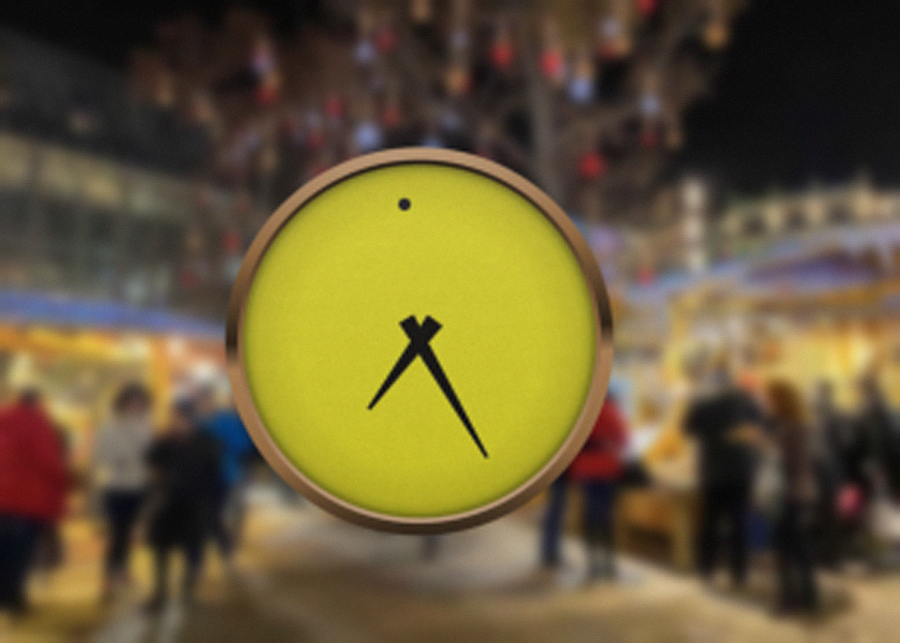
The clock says 7.26
